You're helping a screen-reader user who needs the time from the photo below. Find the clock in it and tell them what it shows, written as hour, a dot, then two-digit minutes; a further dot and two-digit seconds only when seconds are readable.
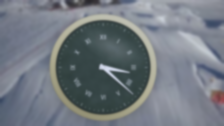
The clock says 3.22
